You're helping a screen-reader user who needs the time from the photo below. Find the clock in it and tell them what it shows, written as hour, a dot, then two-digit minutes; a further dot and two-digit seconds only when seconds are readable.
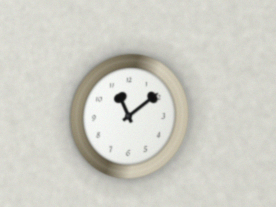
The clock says 11.09
